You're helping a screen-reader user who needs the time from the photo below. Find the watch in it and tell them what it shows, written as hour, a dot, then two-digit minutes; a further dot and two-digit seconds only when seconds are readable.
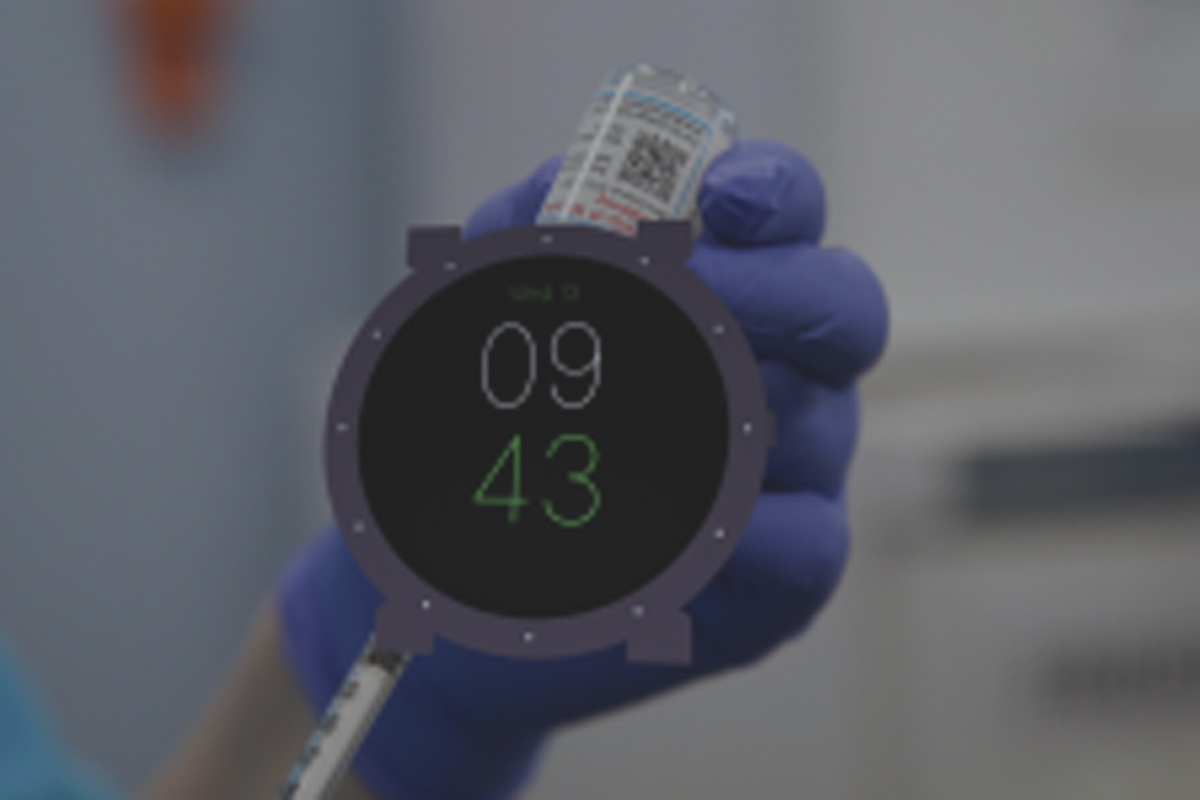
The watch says 9.43
